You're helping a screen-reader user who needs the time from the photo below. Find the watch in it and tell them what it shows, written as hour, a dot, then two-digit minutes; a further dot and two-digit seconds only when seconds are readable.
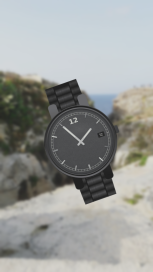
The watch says 1.55
